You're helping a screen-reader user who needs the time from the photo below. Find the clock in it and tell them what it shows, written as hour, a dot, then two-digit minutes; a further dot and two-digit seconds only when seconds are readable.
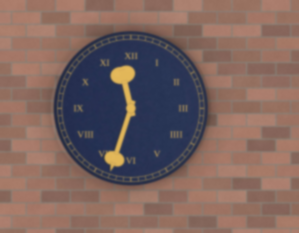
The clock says 11.33
